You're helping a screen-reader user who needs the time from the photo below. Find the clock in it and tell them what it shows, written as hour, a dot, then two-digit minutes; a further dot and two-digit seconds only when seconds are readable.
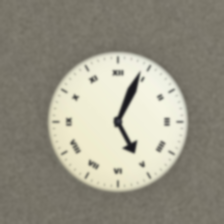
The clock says 5.04
